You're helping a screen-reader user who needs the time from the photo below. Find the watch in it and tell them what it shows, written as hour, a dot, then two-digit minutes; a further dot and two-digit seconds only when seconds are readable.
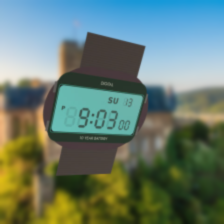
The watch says 9.03.00
